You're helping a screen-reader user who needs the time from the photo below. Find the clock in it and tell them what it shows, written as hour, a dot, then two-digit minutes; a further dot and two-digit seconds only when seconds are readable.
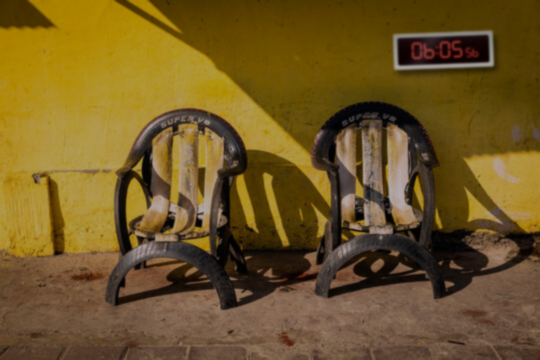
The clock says 6.05
